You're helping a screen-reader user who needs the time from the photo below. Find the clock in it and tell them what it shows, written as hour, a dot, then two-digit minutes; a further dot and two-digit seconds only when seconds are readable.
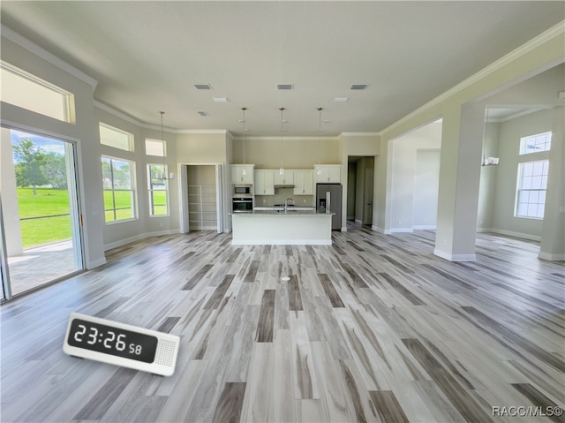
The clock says 23.26.58
